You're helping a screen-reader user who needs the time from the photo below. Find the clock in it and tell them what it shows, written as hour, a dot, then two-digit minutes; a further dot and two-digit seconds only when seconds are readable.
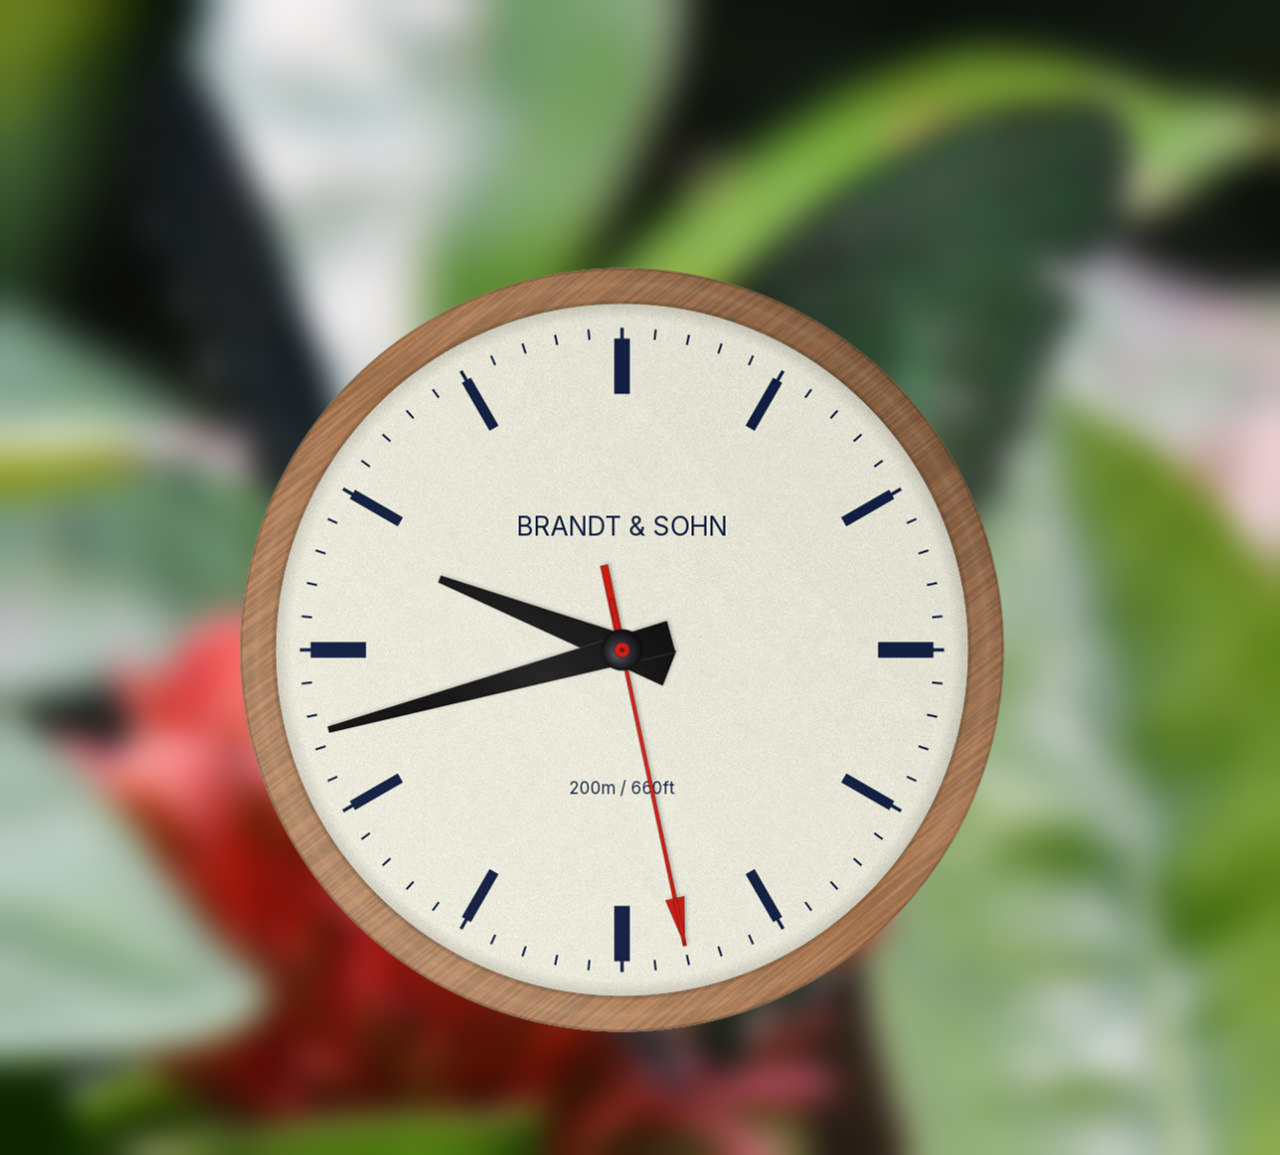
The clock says 9.42.28
